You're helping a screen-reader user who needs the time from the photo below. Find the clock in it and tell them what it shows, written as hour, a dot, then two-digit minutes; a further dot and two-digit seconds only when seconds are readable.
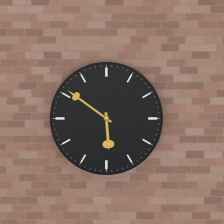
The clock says 5.51
